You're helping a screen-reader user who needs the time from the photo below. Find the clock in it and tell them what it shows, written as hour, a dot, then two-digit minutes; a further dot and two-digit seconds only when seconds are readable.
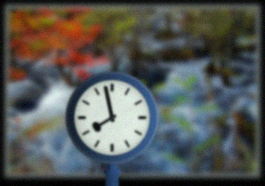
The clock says 7.58
